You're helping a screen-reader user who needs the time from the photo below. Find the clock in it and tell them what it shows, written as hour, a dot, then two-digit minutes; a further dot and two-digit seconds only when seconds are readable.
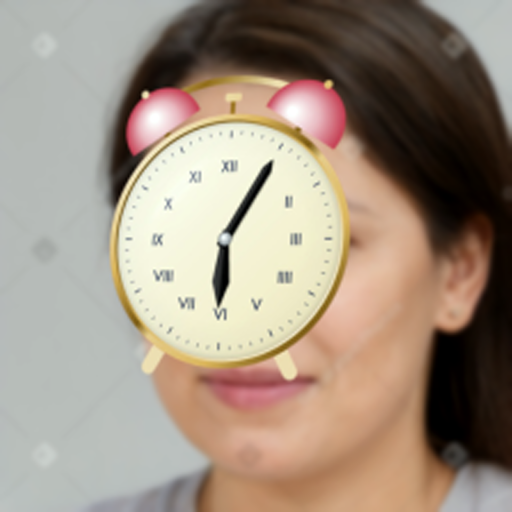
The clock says 6.05
